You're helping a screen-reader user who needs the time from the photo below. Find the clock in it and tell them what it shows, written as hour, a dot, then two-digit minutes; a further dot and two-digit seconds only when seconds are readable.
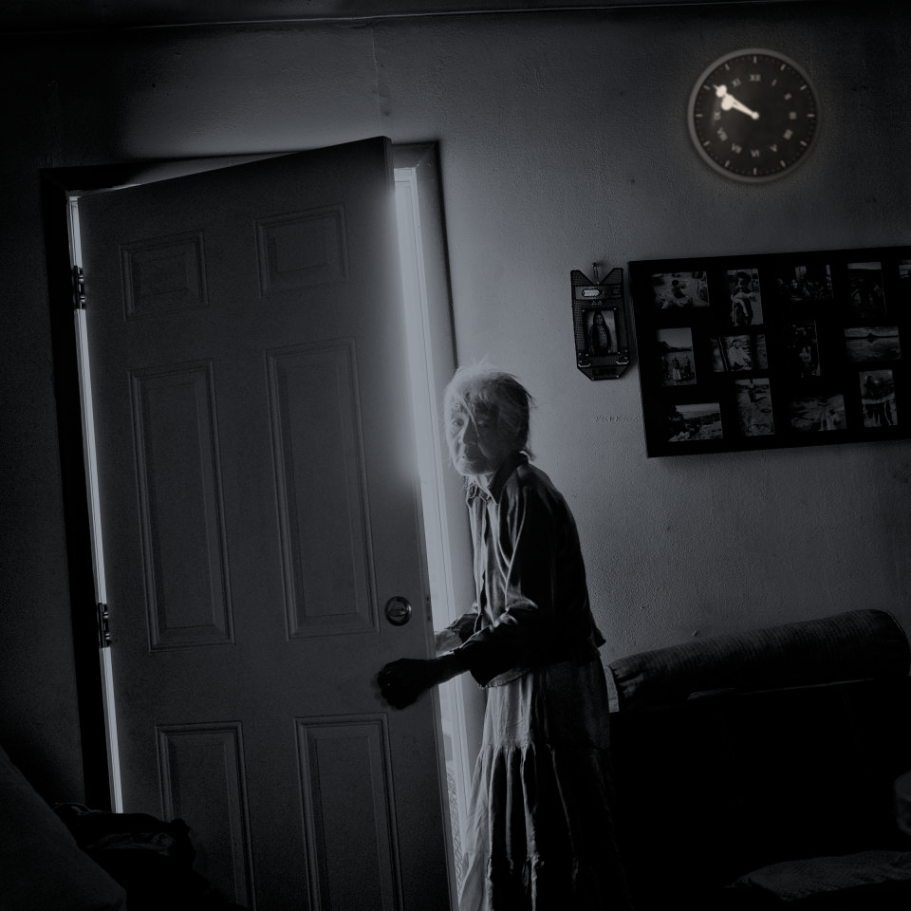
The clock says 9.51
